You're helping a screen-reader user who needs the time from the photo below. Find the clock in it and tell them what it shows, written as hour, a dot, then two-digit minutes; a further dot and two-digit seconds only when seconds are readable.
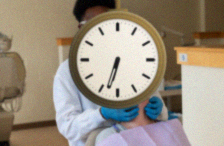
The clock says 6.33
